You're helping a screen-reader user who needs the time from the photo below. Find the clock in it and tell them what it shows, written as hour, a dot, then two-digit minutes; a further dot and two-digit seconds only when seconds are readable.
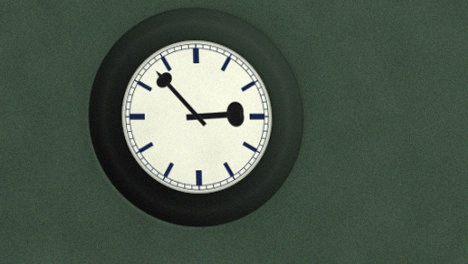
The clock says 2.53
